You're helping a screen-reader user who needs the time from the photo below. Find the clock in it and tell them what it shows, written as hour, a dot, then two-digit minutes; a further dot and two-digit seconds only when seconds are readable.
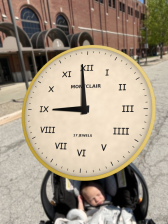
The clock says 8.59
